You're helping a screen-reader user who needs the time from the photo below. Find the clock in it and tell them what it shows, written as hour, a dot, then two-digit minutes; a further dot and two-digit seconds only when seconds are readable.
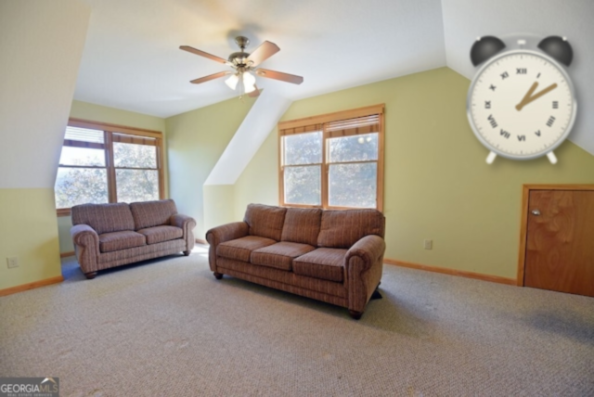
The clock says 1.10
